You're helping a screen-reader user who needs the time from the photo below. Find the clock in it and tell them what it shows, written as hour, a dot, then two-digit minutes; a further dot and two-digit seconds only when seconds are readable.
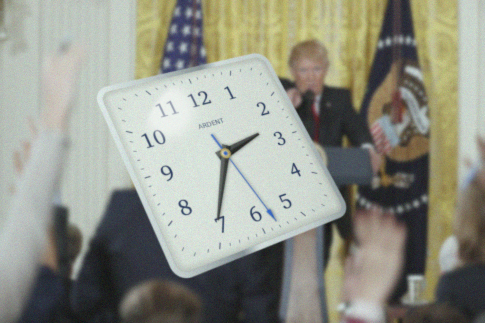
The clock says 2.35.28
